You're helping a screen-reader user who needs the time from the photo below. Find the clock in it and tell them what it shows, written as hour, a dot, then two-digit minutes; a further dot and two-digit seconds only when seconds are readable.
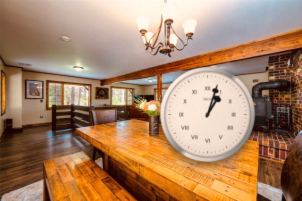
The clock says 1.03
